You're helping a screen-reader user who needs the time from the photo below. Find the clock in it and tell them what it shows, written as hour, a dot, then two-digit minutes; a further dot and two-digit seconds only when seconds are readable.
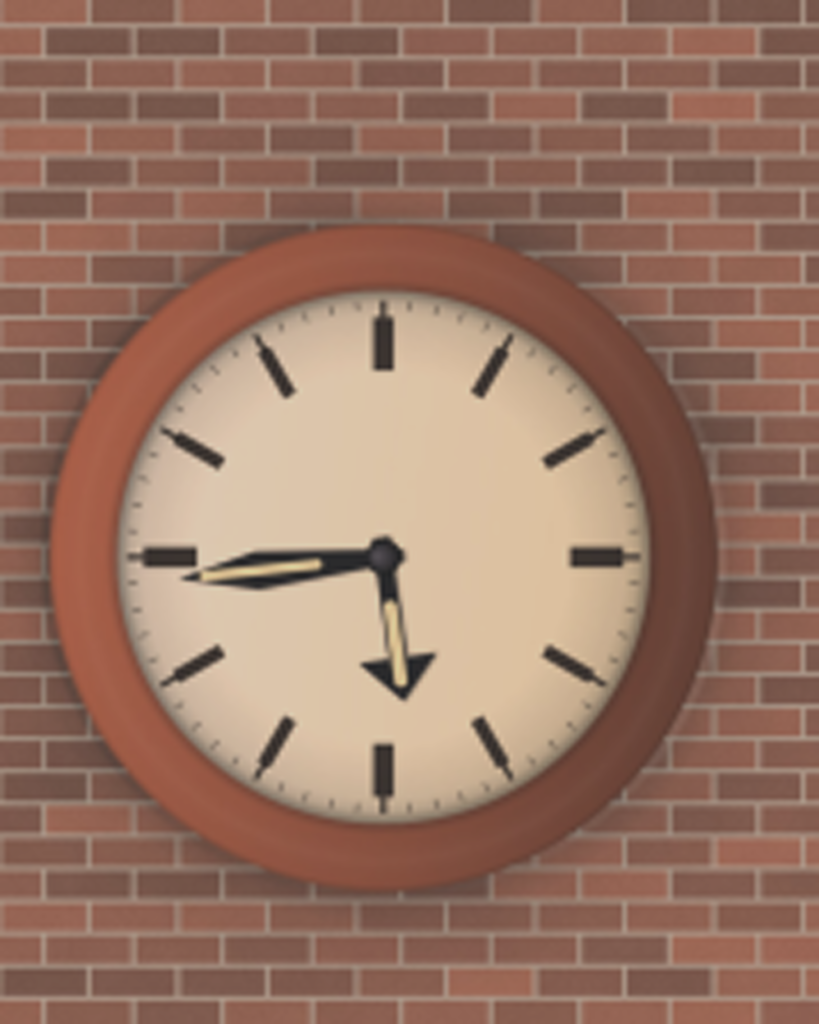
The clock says 5.44
